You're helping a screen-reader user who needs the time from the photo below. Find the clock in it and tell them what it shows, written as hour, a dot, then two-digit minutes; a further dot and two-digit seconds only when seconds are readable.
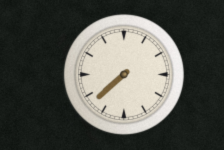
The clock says 7.38
